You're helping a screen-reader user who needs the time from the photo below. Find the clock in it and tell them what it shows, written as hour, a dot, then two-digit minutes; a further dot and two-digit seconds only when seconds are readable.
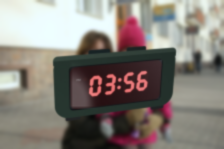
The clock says 3.56
